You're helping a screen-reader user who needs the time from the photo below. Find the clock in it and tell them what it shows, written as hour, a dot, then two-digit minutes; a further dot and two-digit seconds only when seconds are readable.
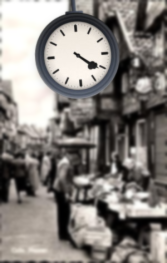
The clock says 4.21
